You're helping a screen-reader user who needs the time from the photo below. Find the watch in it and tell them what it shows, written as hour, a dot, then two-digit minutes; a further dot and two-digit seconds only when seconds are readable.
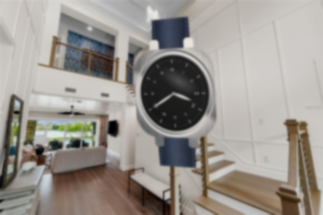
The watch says 3.40
